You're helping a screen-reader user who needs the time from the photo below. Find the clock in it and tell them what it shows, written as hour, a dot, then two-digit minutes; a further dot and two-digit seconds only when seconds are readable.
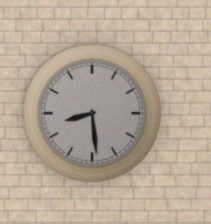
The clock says 8.29
